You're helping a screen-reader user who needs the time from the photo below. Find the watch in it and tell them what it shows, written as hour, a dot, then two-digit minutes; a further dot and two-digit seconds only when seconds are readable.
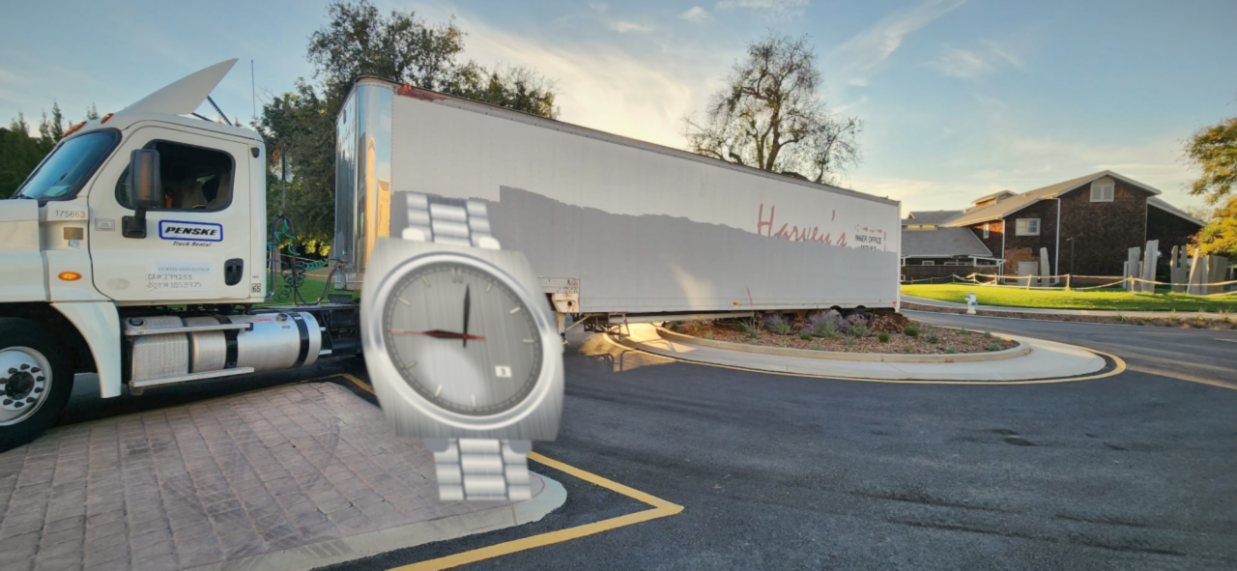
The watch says 9.01.45
